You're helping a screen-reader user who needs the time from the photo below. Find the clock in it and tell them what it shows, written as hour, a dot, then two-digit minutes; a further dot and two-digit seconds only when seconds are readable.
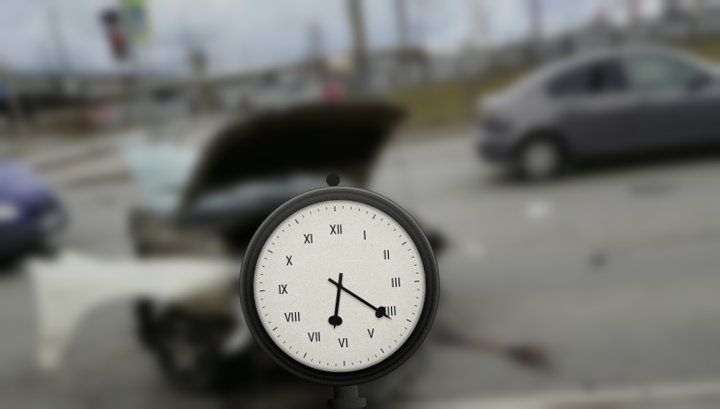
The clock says 6.21
